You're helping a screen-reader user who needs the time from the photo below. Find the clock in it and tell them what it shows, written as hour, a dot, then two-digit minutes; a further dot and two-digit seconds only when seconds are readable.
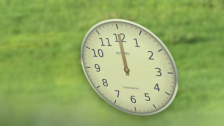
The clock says 12.00
